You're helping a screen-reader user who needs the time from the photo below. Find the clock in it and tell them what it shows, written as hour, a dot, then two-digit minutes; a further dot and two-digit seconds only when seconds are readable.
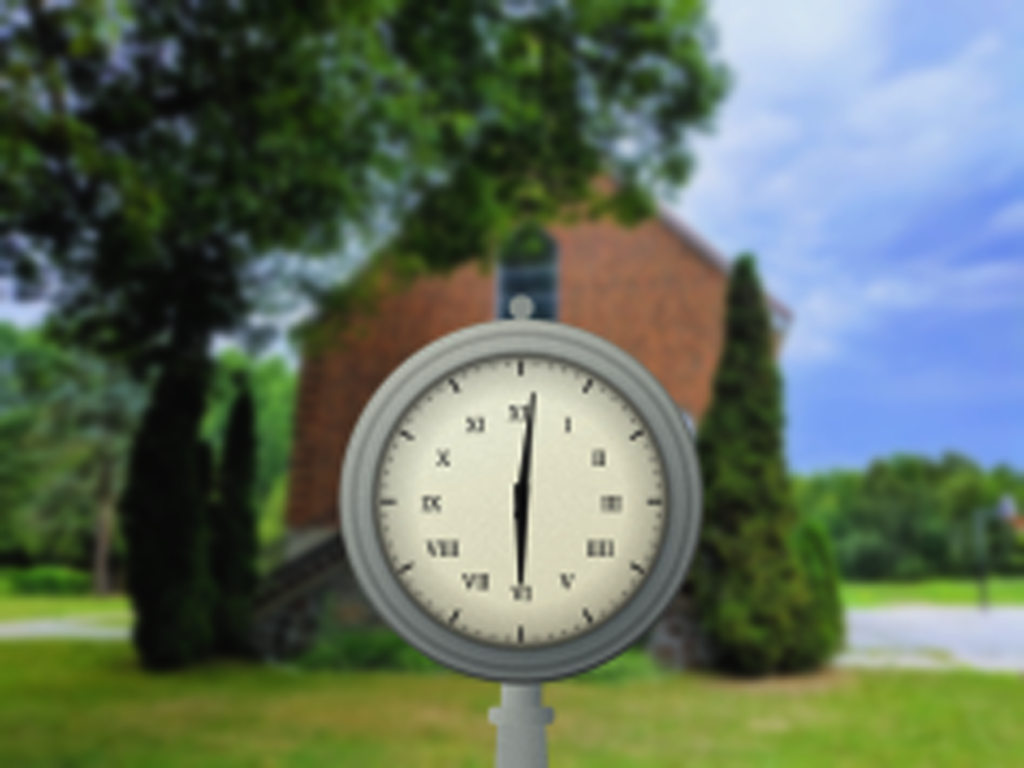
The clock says 6.01
